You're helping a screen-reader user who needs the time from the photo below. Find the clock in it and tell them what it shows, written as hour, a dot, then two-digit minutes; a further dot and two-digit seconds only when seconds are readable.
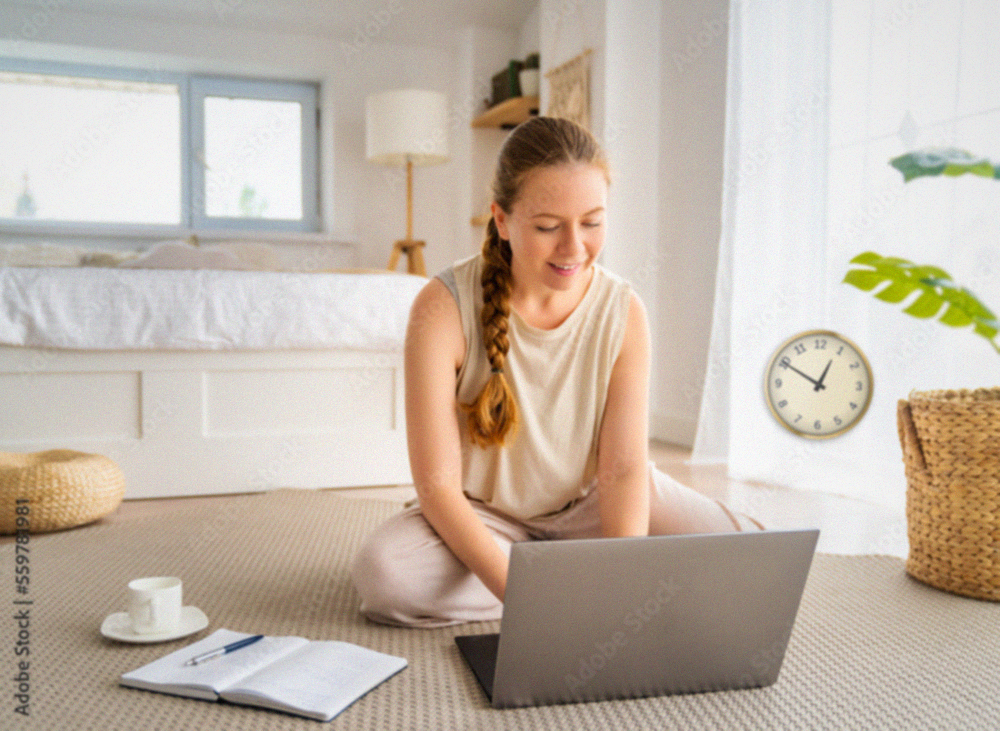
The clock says 12.50
